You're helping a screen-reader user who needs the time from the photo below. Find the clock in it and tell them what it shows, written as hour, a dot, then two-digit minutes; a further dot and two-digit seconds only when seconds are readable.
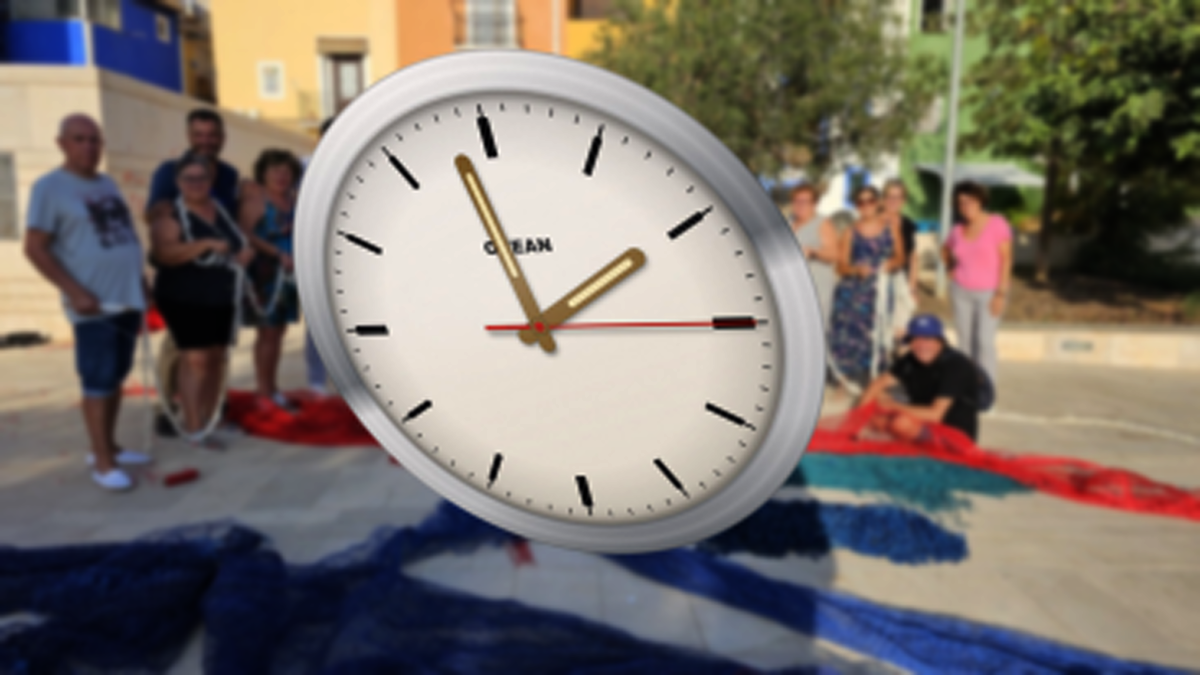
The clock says 1.58.15
